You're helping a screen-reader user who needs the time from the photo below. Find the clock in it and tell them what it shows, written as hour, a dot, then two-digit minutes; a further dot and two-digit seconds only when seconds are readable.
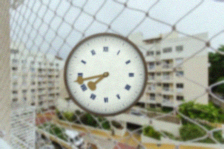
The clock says 7.43
